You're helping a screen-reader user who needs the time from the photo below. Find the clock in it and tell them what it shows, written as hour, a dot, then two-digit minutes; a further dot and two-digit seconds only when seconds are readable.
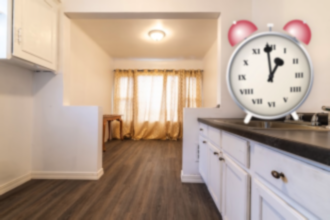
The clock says 12.59
